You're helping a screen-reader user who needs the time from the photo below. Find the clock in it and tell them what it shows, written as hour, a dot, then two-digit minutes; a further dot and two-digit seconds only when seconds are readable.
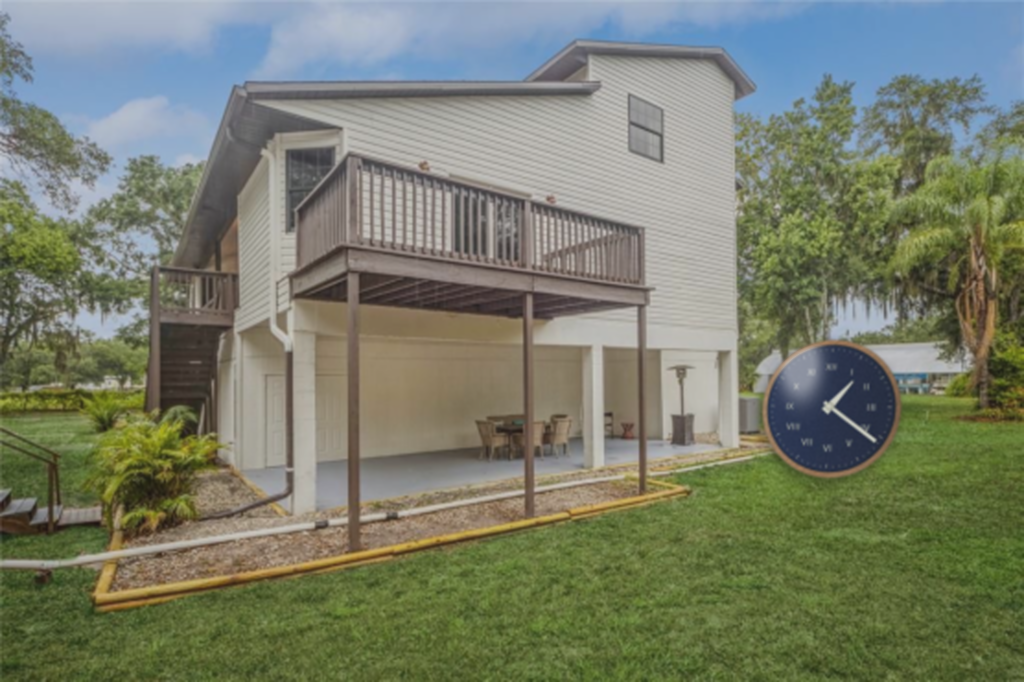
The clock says 1.21
